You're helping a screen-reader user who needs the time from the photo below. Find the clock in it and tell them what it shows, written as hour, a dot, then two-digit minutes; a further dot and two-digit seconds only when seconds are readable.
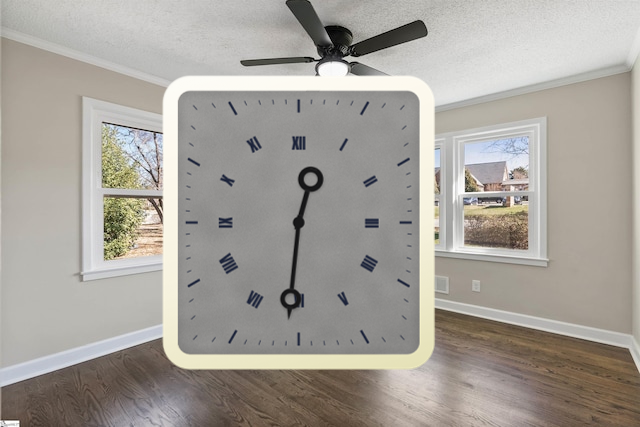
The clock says 12.31
